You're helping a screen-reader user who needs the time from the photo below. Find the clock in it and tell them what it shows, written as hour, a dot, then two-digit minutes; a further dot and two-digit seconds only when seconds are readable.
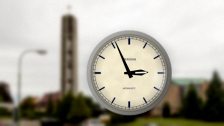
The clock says 2.56
